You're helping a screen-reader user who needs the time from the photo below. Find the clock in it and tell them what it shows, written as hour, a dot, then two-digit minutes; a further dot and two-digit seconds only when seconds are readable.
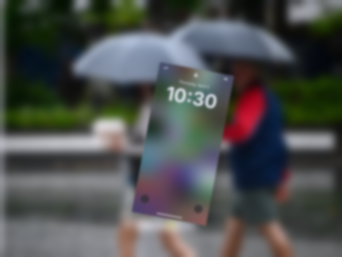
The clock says 10.30
